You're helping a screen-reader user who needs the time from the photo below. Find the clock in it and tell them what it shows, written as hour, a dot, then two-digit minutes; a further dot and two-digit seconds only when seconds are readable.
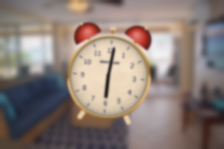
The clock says 6.01
